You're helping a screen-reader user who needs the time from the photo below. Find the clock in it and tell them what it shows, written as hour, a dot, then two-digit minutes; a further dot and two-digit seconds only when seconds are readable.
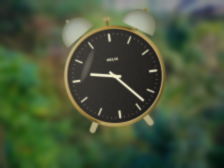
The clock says 9.23
